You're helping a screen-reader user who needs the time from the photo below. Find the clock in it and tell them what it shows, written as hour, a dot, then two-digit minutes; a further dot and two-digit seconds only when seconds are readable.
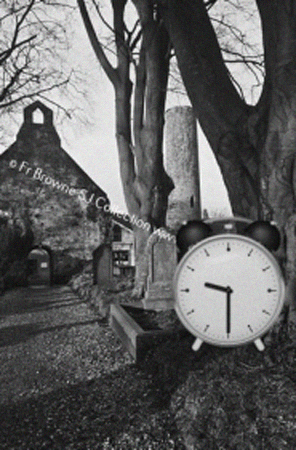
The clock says 9.30
